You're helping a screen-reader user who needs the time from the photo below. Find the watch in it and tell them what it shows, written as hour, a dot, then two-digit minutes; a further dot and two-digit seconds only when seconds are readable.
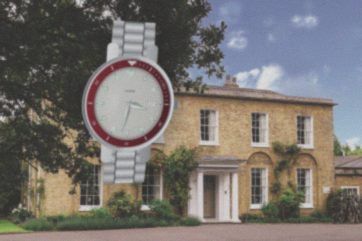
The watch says 3.32
